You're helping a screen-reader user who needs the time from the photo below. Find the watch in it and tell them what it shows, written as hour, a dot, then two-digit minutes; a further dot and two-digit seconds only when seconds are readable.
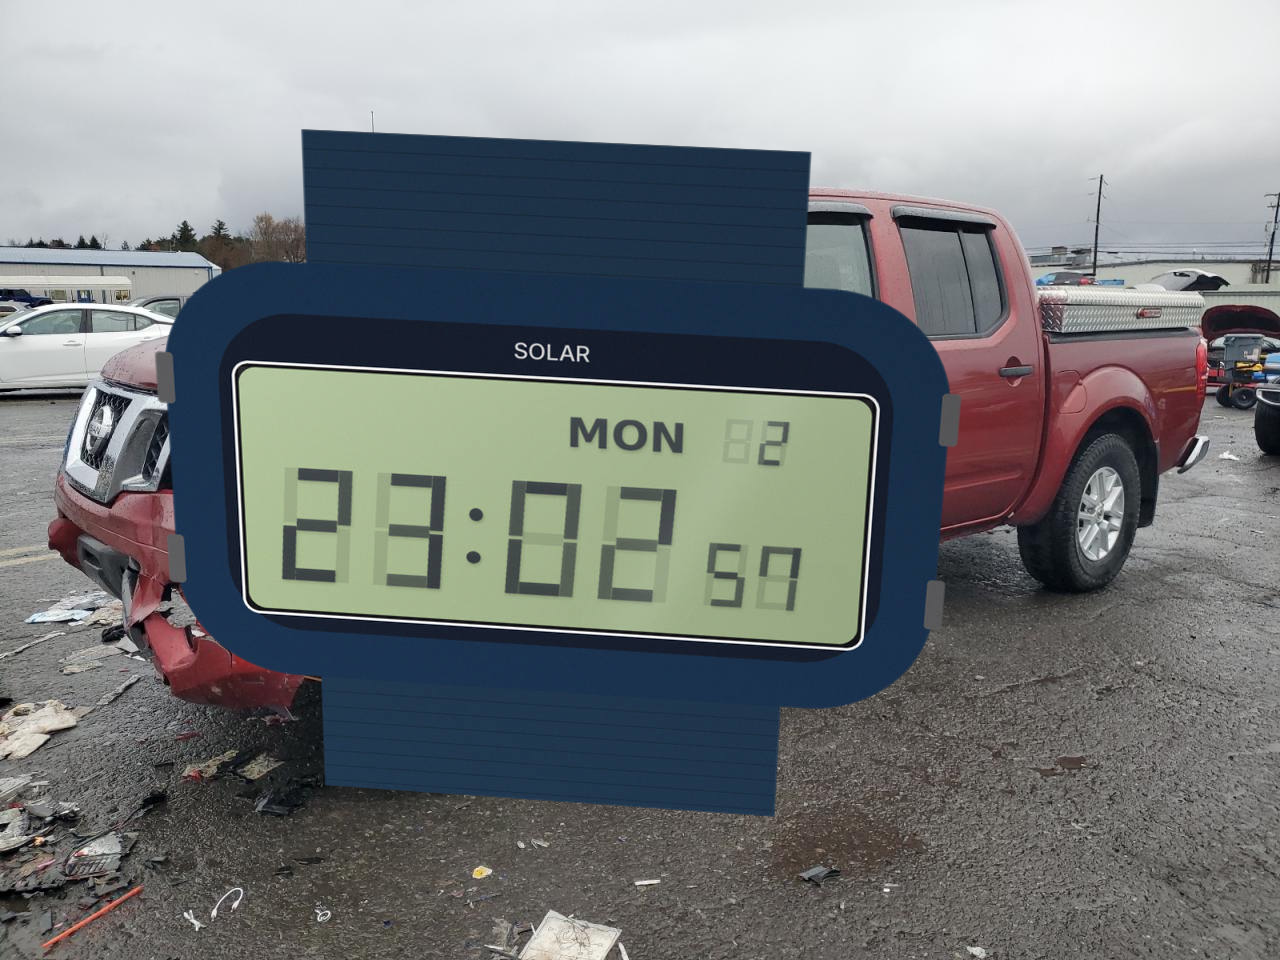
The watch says 23.02.57
